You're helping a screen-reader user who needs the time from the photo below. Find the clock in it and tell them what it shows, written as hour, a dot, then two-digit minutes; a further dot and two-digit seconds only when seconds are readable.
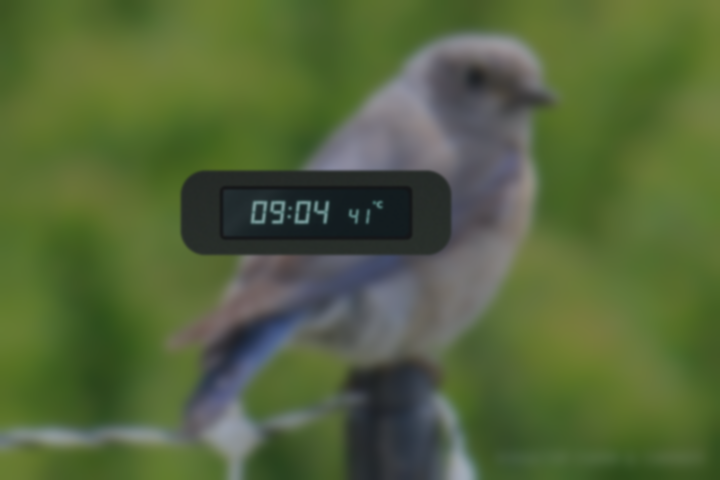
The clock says 9.04
